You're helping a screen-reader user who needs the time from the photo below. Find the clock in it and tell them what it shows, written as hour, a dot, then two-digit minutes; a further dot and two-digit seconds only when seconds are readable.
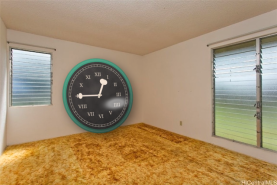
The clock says 12.45
